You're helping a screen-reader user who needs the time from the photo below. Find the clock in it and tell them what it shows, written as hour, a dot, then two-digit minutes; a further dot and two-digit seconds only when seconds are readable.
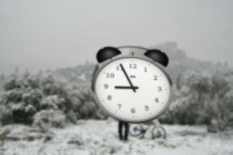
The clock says 8.56
